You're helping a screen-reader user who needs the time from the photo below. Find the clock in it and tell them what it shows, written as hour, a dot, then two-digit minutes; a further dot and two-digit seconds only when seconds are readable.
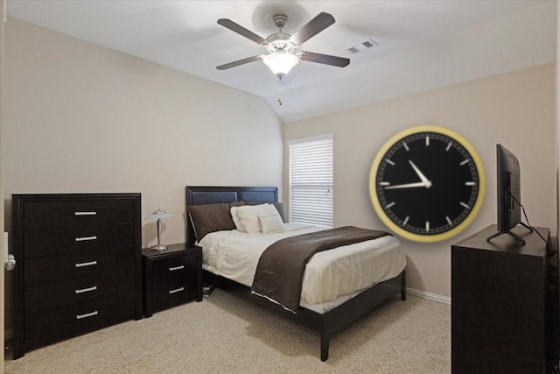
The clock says 10.44
